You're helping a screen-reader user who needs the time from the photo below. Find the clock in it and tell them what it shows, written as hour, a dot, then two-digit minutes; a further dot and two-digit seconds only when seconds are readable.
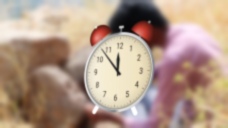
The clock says 11.53
